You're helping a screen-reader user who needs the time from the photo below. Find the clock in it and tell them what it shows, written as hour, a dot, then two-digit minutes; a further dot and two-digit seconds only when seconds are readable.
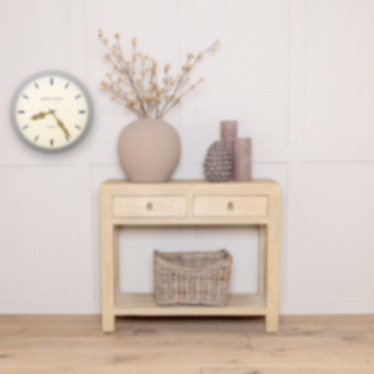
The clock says 8.24
